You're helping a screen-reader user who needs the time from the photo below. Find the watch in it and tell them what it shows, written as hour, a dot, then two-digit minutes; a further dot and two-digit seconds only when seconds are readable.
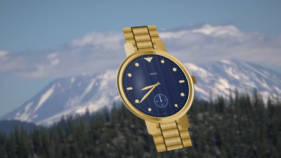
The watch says 8.39
